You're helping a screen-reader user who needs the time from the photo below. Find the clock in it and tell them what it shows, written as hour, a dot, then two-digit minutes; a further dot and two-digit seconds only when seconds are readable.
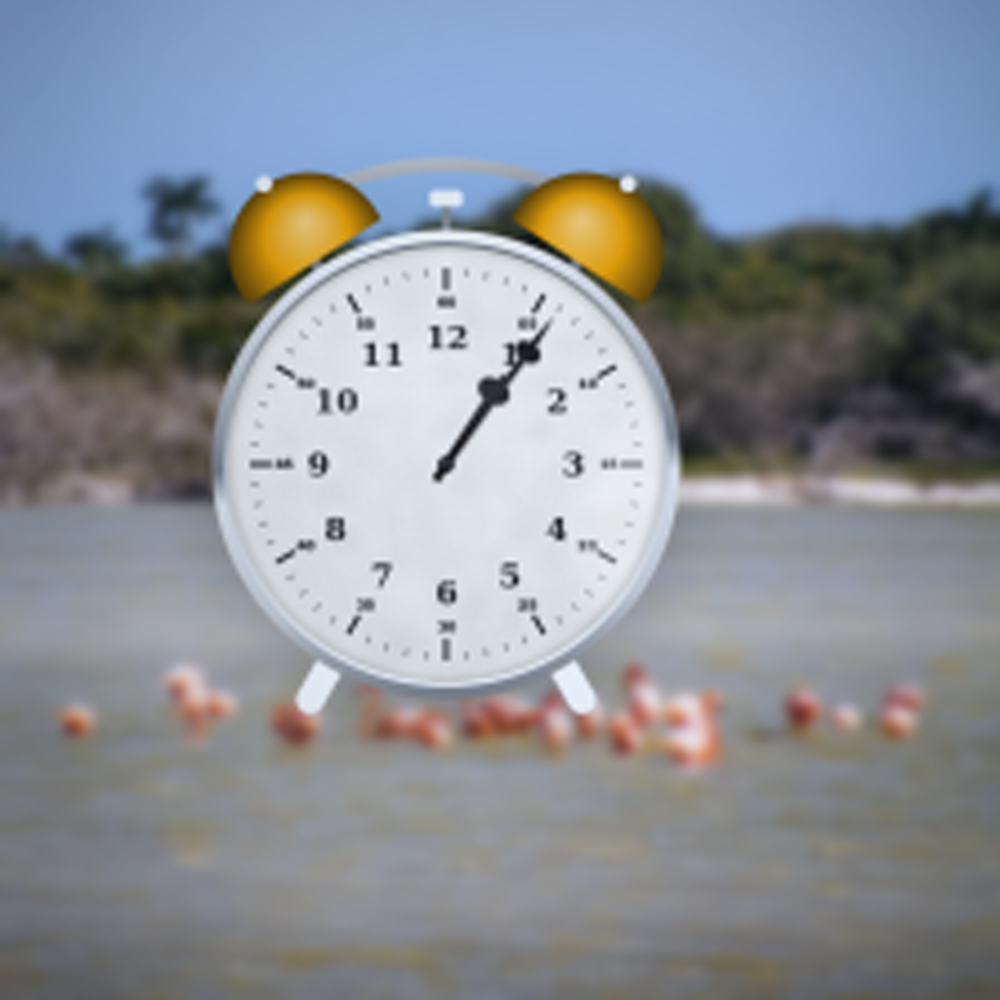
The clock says 1.06
